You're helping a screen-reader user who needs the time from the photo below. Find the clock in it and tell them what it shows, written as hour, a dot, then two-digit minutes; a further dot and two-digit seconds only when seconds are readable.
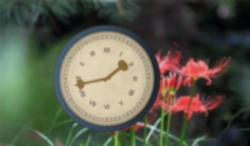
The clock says 1.43
